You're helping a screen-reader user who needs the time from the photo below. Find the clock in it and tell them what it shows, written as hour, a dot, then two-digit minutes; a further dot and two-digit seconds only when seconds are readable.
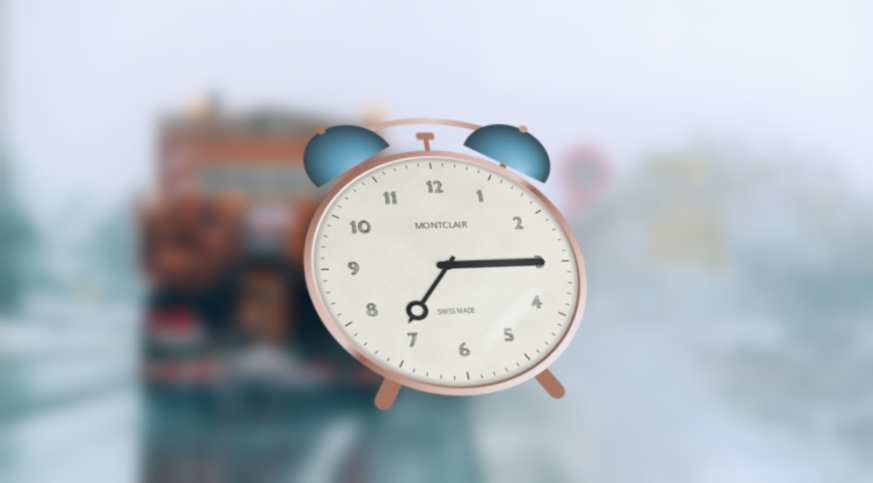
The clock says 7.15
